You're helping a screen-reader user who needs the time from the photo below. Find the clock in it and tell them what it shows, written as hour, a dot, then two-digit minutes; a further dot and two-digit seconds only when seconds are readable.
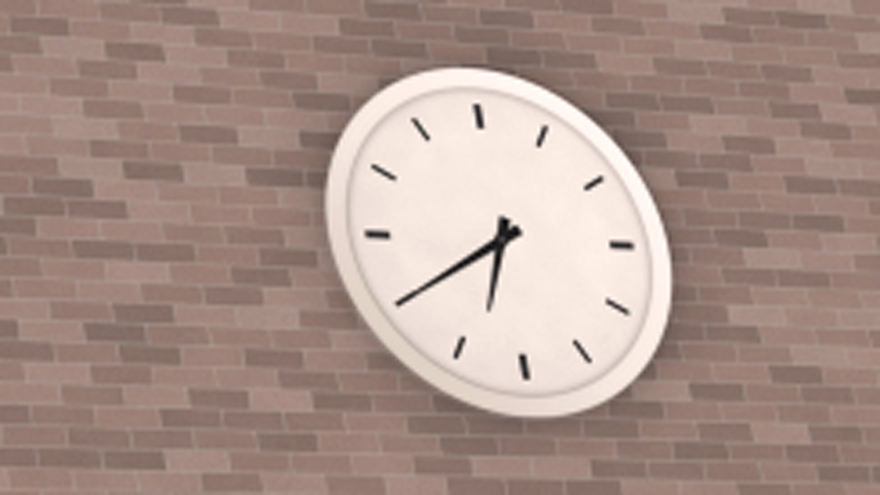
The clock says 6.40
